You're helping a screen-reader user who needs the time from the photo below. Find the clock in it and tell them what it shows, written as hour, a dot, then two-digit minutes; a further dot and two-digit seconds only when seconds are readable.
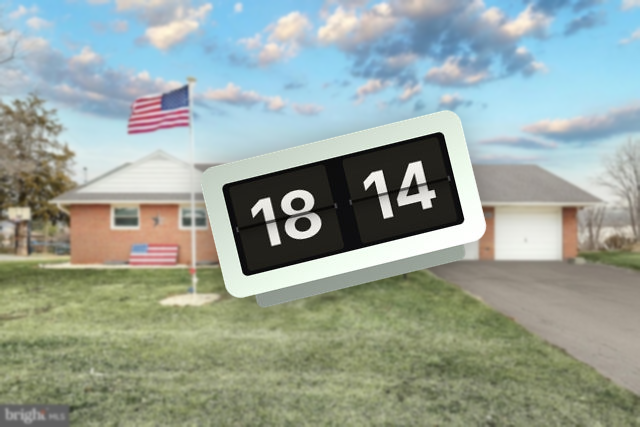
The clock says 18.14
